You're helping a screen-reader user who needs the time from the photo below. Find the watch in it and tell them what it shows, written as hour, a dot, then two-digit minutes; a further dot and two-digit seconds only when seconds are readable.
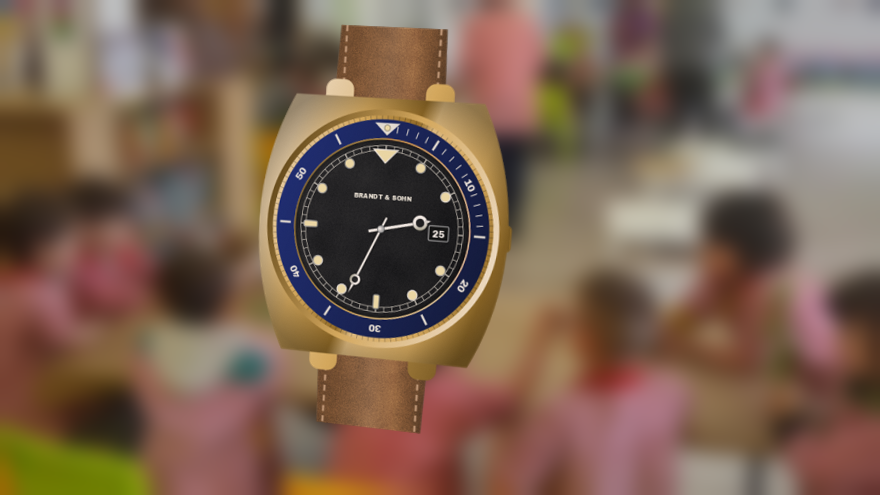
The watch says 2.34
